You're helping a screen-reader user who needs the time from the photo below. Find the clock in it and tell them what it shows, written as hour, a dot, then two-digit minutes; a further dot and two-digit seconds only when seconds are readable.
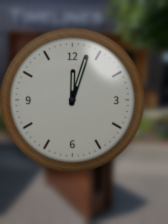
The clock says 12.03
